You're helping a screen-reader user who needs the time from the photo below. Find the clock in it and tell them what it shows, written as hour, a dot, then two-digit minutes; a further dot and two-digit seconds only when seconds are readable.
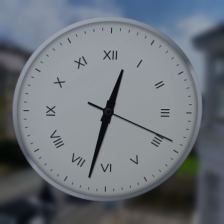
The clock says 12.32.19
